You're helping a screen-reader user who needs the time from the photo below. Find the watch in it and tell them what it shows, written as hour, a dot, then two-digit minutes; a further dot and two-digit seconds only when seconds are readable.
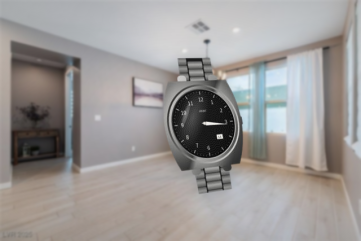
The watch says 3.16
